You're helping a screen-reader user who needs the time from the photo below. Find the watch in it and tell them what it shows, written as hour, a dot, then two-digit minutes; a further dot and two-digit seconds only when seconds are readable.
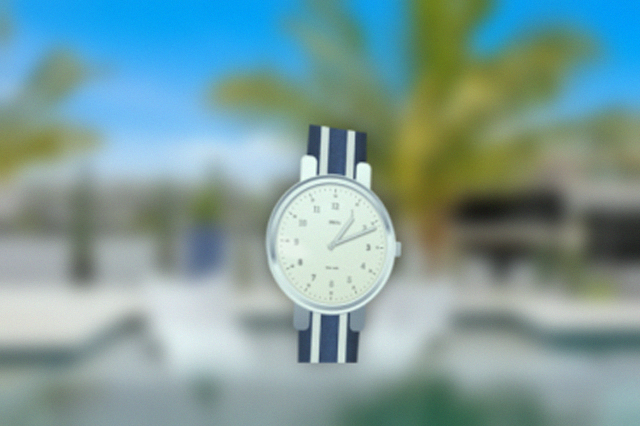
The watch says 1.11
